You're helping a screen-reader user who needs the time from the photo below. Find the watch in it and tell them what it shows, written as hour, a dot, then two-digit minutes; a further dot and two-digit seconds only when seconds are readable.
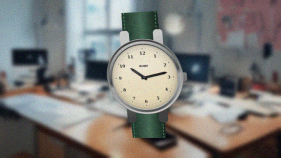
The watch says 10.13
